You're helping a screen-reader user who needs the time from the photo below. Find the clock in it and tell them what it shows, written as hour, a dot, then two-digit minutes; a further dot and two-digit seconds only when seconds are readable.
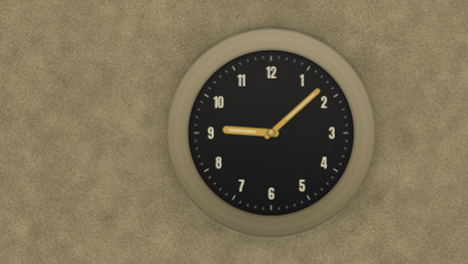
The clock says 9.08
